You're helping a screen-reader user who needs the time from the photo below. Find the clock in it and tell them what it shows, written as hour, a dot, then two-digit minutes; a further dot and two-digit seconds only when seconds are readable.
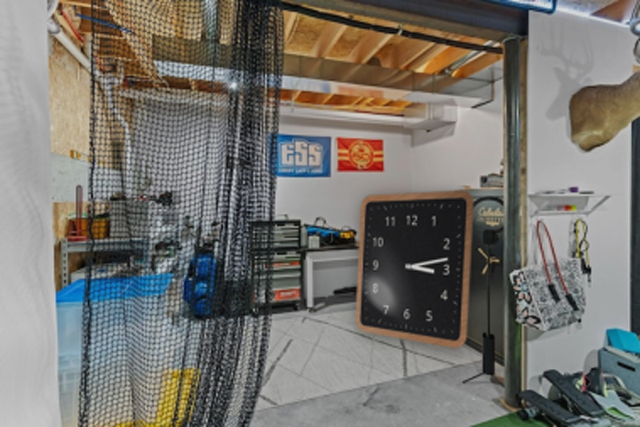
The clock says 3.13
